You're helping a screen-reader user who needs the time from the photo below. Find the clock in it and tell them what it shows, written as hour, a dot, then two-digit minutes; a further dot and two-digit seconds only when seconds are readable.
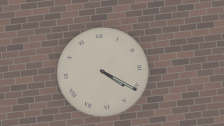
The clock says 4.21
